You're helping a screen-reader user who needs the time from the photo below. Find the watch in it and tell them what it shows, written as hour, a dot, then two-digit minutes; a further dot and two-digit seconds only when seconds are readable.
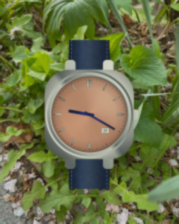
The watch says 9.20
